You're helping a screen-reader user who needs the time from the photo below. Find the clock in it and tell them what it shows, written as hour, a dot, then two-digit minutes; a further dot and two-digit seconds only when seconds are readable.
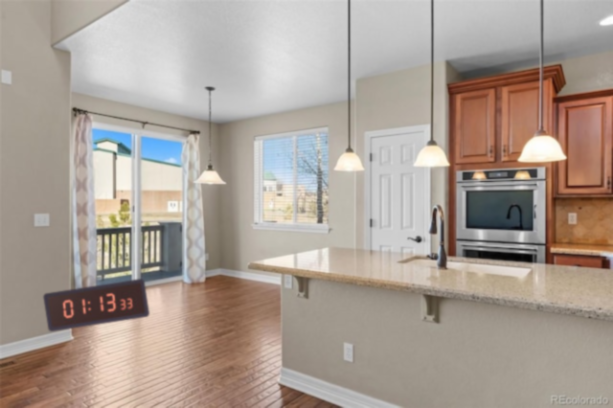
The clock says 1.13
